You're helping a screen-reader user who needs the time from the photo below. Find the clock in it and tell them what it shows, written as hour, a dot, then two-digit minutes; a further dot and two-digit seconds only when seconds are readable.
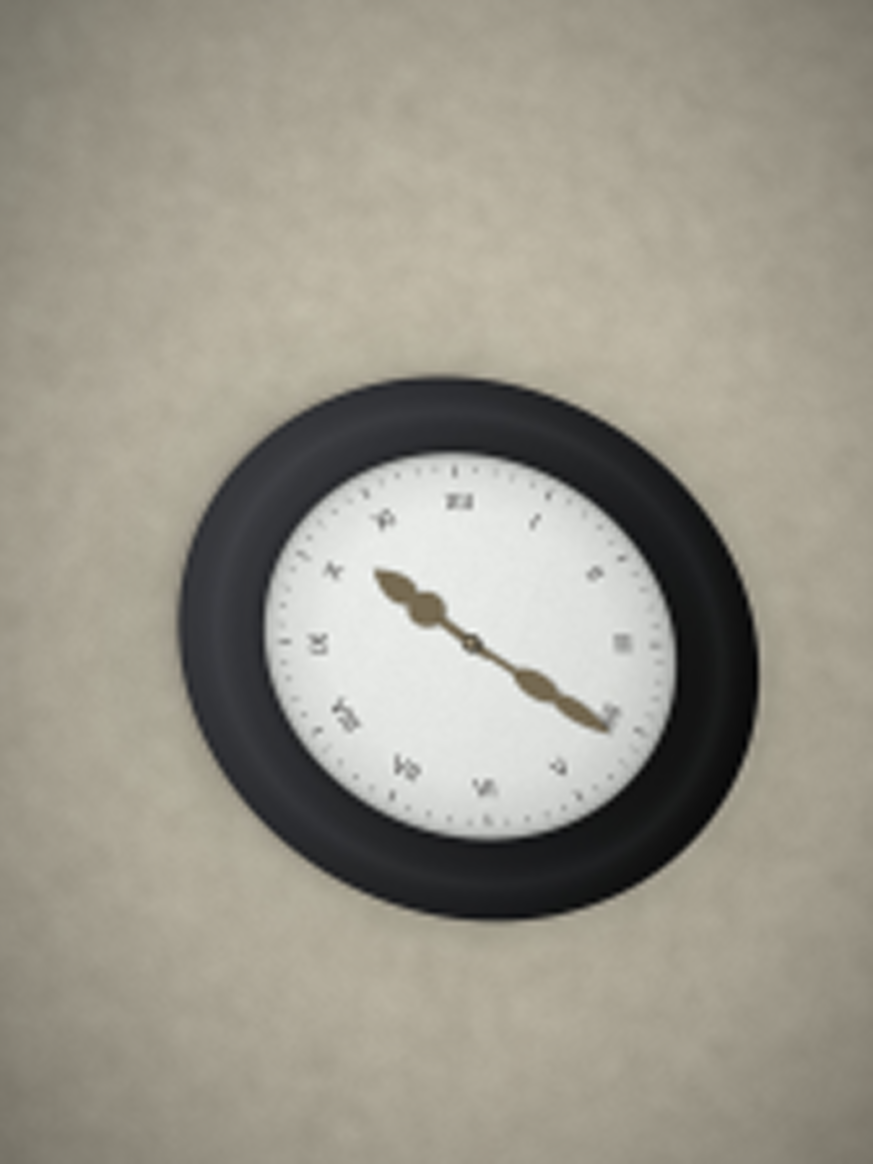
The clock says 10.21
